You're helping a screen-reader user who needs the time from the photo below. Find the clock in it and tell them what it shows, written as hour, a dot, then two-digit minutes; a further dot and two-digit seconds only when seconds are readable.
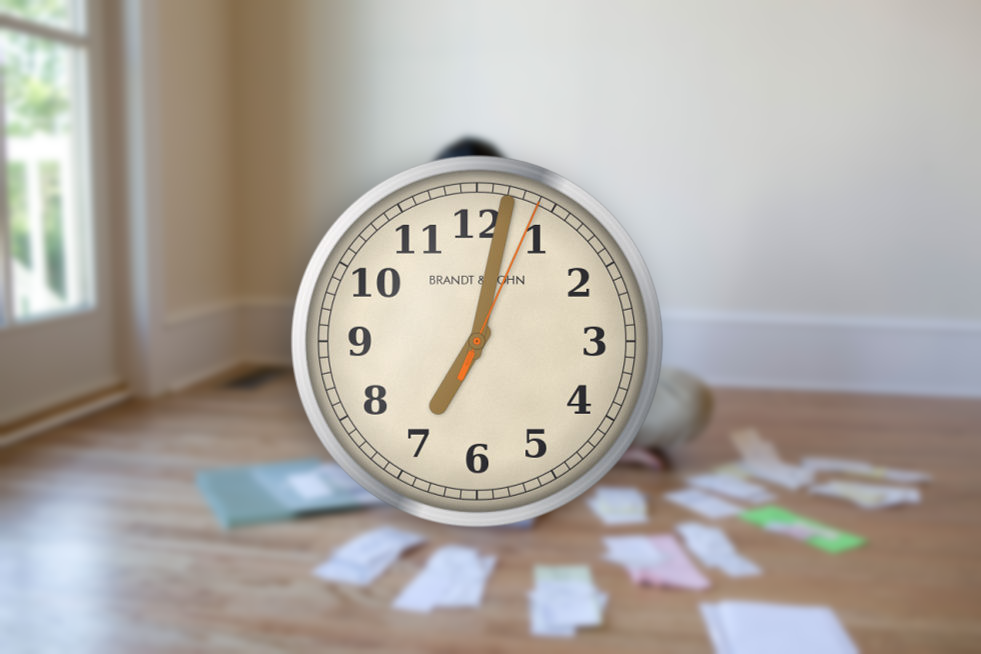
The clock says 7.02.04
